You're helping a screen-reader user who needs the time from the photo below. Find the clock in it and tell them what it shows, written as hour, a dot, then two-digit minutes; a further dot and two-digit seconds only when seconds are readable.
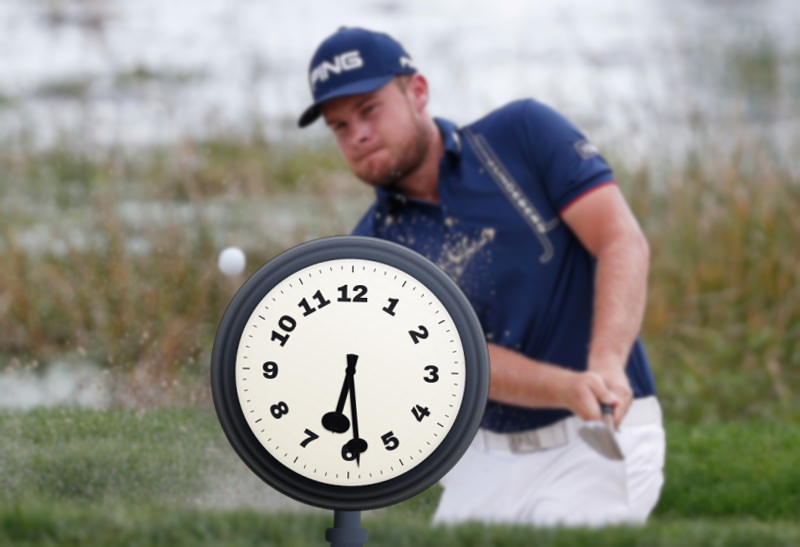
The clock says 6.29
